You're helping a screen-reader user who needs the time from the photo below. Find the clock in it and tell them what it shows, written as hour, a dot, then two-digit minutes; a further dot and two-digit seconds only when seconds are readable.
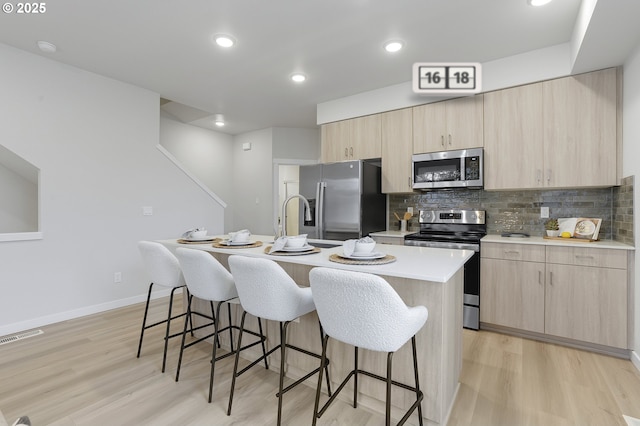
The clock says 16.18
